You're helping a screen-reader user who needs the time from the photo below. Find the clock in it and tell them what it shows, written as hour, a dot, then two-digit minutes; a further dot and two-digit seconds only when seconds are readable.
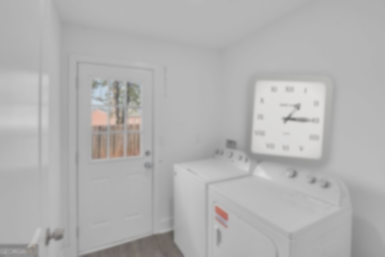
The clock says 1.15
